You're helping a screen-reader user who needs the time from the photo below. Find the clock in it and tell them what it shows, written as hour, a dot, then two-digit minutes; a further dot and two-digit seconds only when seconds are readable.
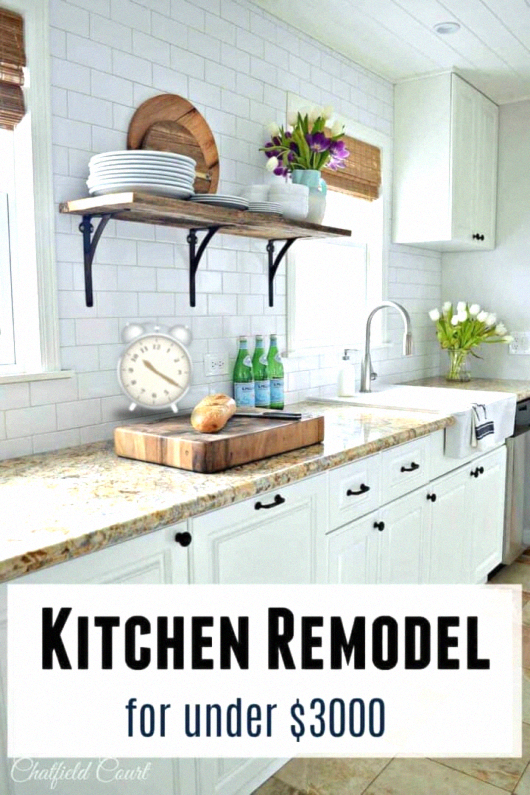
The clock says 10.20
